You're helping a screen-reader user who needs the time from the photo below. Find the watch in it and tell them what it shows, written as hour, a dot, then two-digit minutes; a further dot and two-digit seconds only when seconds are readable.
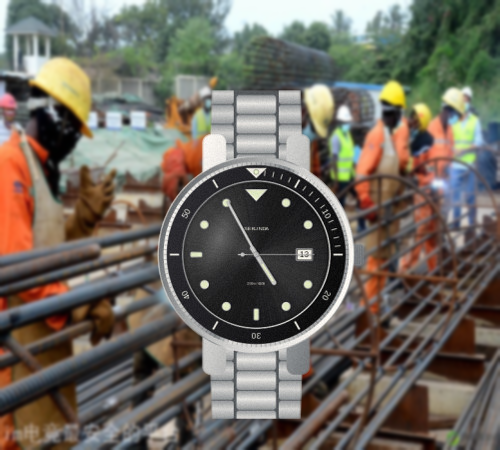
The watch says 4.55.15
